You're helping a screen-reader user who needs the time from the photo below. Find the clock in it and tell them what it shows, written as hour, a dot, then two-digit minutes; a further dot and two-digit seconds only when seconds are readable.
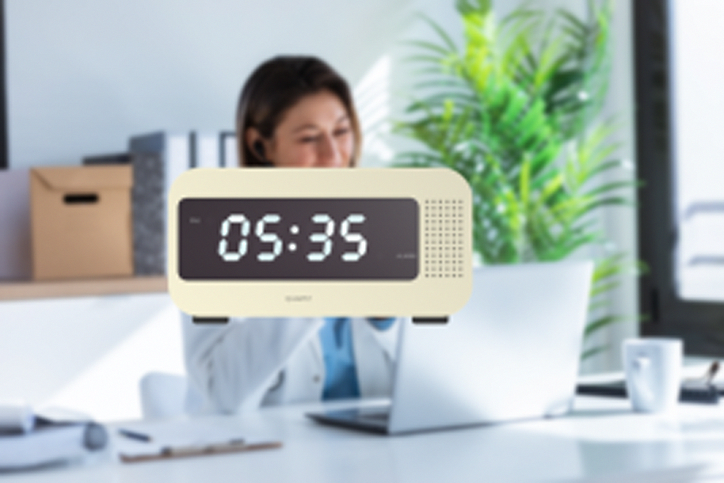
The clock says 5.35
